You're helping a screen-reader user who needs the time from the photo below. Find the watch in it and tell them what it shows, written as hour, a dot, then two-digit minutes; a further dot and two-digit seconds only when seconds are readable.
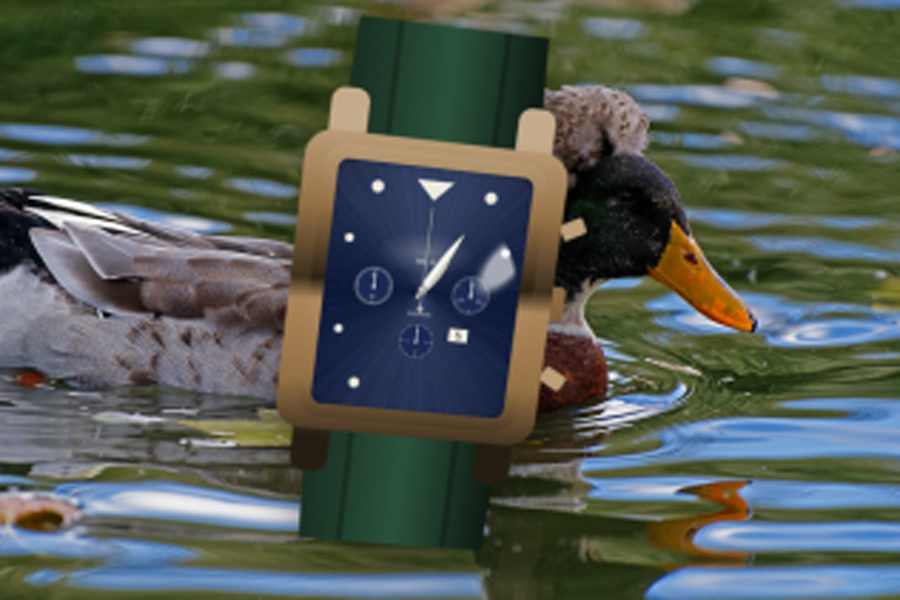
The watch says 1.05
